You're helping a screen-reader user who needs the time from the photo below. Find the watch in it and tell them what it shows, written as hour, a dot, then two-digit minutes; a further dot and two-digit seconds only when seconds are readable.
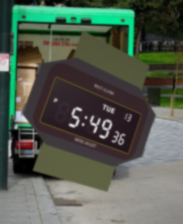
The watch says 5.49.36
